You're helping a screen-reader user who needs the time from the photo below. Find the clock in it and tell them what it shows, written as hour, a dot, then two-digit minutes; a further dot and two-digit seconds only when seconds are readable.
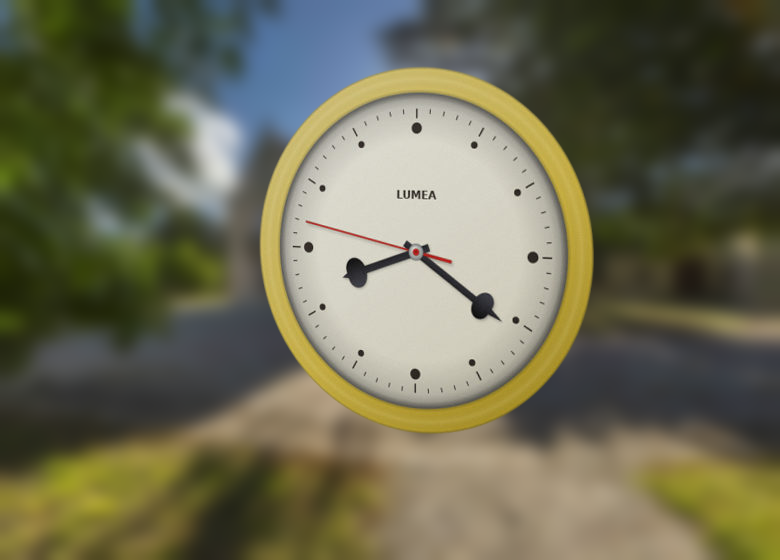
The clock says 8.20.47
